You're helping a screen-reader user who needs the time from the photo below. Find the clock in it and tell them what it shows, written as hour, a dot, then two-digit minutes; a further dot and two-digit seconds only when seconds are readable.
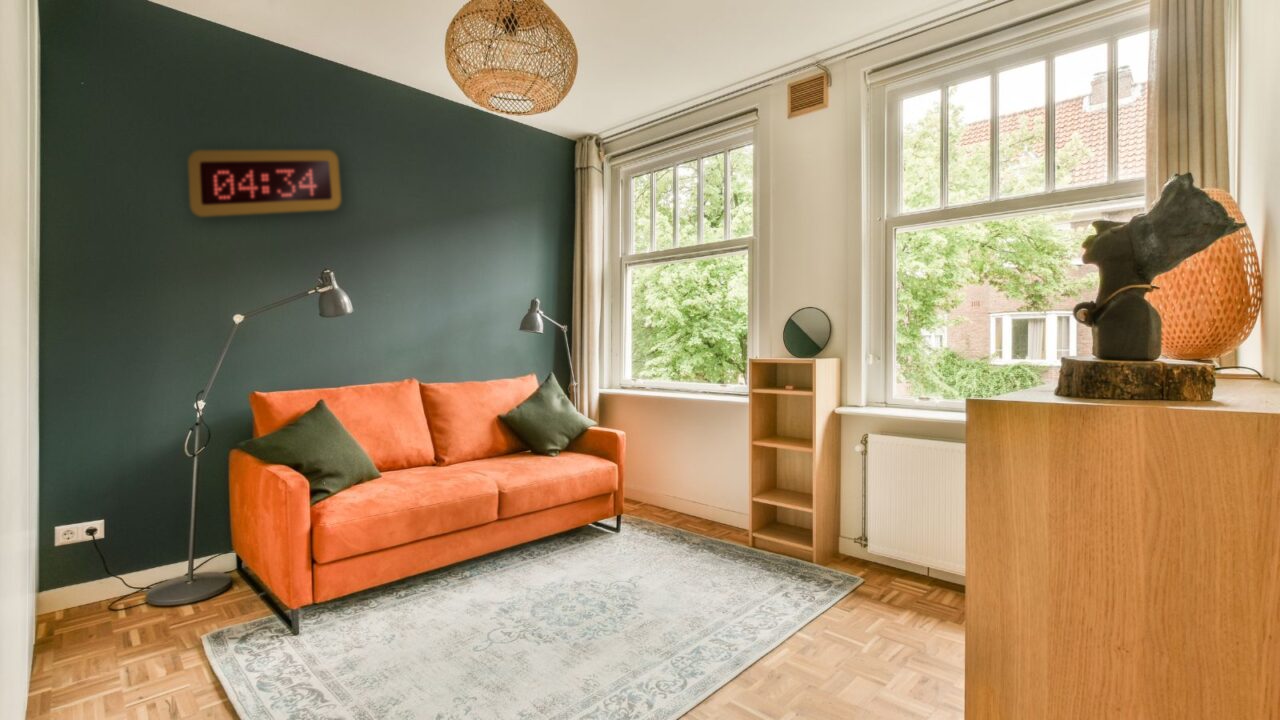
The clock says 4.34
